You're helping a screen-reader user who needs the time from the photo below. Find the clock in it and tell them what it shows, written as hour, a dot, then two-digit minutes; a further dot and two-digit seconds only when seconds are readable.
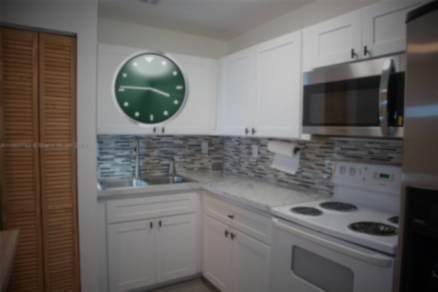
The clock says 3.46
